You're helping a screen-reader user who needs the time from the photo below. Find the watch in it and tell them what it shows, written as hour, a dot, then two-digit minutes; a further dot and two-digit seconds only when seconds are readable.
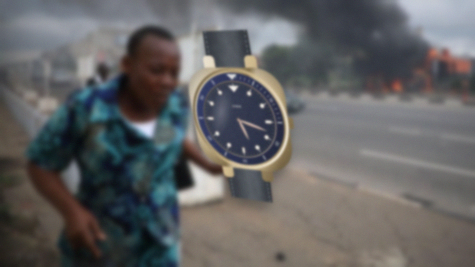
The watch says 5.18
